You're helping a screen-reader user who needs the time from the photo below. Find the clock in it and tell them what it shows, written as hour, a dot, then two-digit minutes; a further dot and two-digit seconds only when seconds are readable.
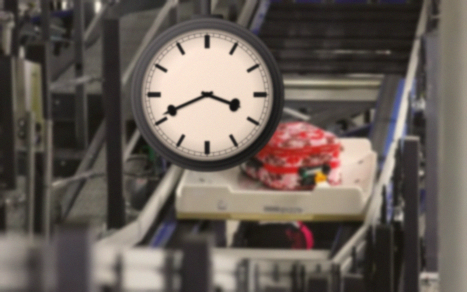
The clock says 3.41
